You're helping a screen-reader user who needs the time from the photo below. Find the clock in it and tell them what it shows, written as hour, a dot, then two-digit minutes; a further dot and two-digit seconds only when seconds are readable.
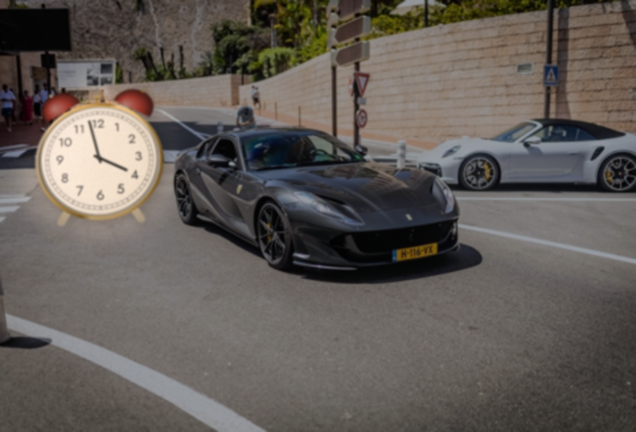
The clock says 3.58
